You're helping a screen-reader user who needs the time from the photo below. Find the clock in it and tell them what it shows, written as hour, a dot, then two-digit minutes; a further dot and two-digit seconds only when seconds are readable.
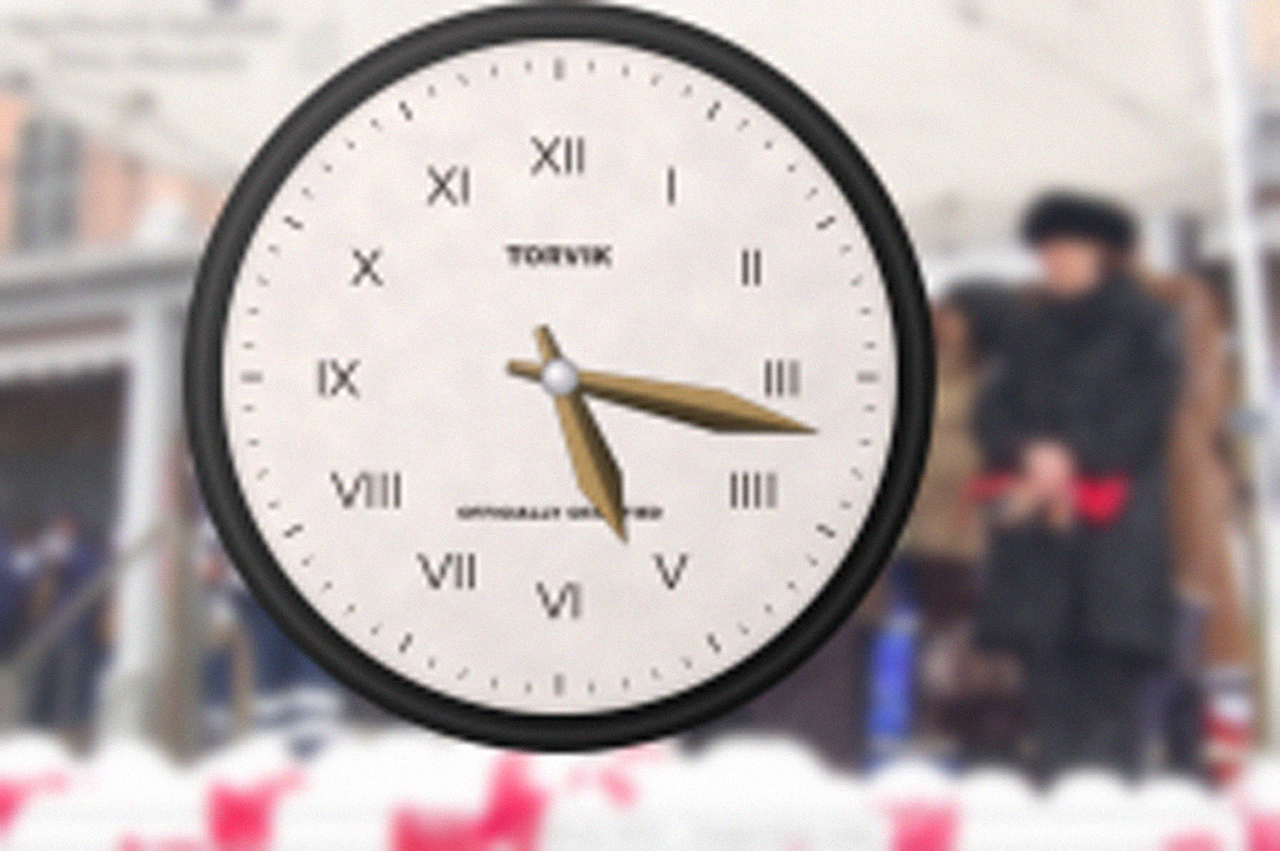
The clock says 5.17
